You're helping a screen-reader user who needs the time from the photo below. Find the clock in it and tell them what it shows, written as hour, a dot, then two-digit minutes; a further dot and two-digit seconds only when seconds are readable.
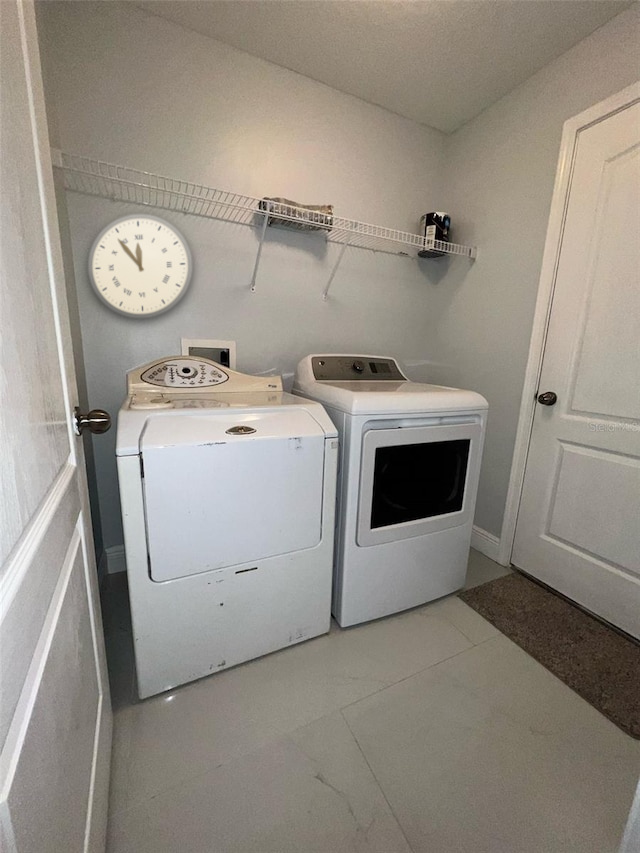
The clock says 11.54
